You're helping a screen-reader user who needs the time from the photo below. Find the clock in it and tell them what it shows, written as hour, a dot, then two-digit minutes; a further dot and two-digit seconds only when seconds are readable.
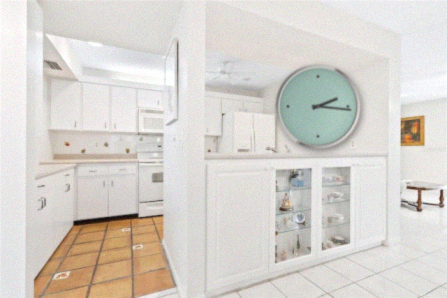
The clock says 2.16
